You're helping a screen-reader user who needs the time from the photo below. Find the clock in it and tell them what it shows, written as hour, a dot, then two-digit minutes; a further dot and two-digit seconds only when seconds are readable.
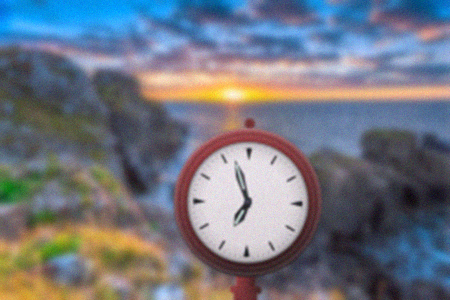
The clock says 6.57
